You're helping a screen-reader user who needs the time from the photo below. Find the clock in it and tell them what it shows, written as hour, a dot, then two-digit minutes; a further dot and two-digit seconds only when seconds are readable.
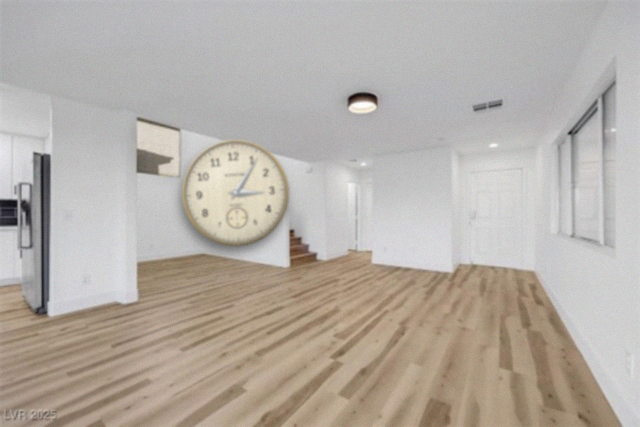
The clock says 3.06
